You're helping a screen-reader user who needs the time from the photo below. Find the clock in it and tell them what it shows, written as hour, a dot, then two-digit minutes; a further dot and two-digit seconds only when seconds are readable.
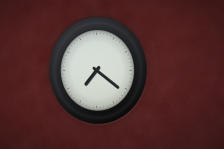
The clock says 7.21
